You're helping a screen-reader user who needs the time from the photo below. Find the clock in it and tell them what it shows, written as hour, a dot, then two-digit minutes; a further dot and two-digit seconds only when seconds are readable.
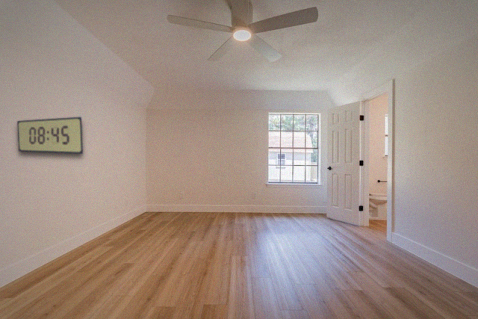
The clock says 8.45
